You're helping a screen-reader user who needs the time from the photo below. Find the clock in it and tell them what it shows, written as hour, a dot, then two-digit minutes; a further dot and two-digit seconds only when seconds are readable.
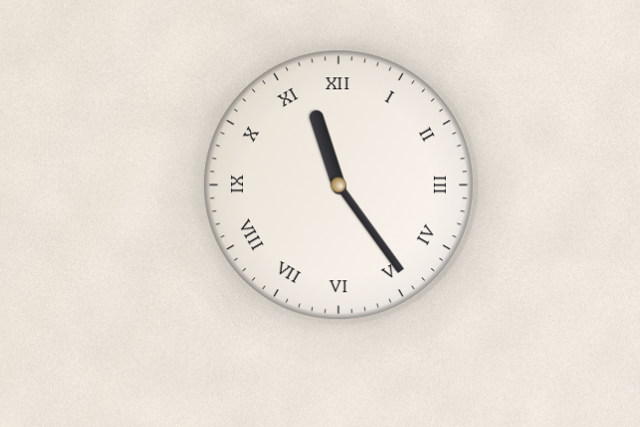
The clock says 11.24
